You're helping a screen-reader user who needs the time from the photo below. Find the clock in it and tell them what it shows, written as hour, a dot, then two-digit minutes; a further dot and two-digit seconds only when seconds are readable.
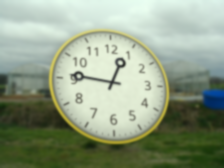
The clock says 12.46
